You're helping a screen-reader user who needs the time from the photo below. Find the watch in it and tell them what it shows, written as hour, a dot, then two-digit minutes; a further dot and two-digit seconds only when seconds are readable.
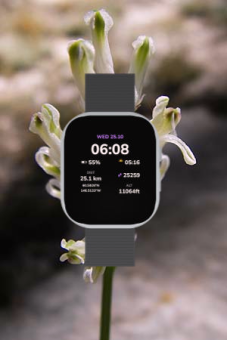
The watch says 6.08
